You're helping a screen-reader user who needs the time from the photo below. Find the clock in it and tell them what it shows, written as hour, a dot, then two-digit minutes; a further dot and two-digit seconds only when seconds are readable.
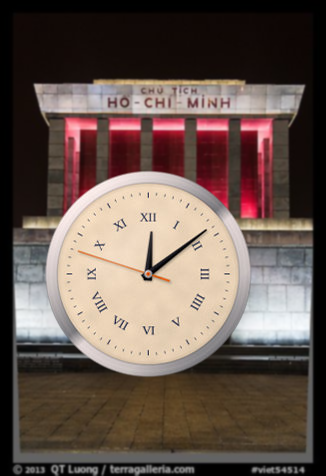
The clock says 12.08.48
